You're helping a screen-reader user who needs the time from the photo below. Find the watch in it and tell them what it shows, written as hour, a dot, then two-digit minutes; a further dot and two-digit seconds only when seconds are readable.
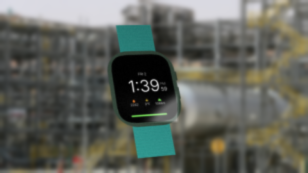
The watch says 1.39
